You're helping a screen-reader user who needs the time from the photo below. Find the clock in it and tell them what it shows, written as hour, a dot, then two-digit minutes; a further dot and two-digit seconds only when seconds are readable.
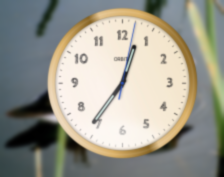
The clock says 12.36.02
